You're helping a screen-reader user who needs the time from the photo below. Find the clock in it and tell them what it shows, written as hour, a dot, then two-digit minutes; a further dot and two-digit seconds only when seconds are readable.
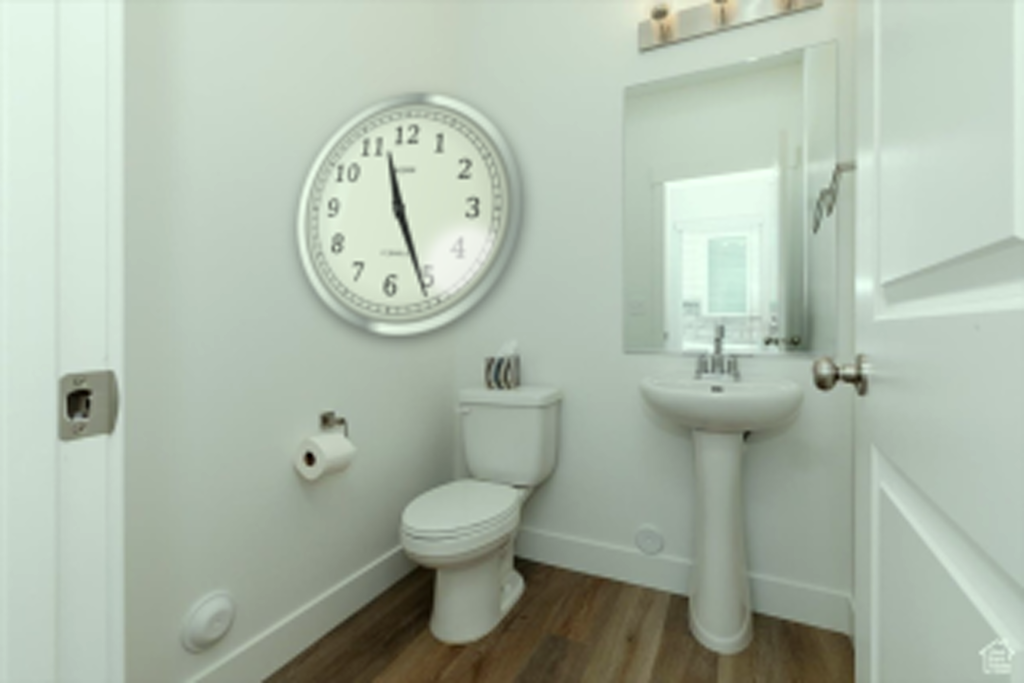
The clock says 11.26
